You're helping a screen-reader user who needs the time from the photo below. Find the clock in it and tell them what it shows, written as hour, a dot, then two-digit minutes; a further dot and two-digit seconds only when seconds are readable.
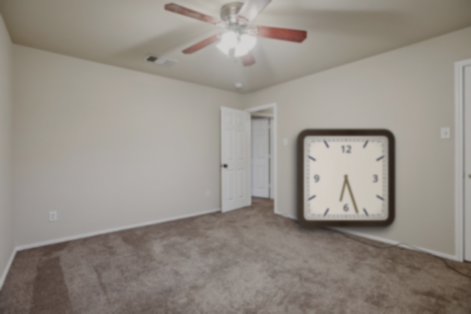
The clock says 6.27
